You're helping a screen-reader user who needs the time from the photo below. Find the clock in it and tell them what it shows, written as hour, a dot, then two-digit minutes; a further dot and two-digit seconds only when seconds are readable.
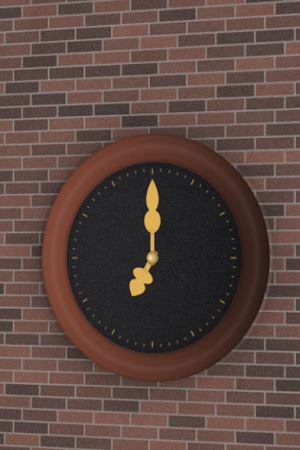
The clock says 7.00
